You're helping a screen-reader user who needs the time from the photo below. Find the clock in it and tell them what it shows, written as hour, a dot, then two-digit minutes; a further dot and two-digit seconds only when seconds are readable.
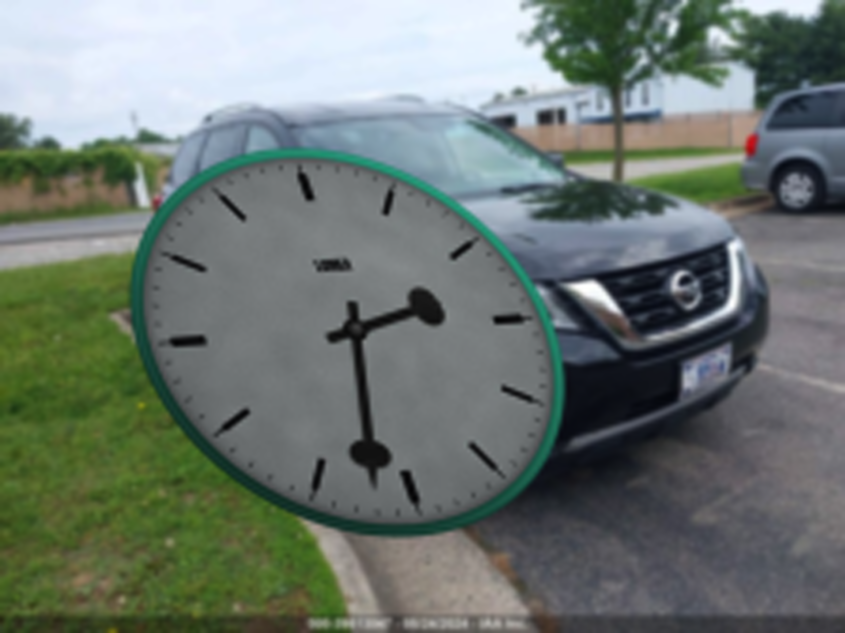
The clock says 2.32
